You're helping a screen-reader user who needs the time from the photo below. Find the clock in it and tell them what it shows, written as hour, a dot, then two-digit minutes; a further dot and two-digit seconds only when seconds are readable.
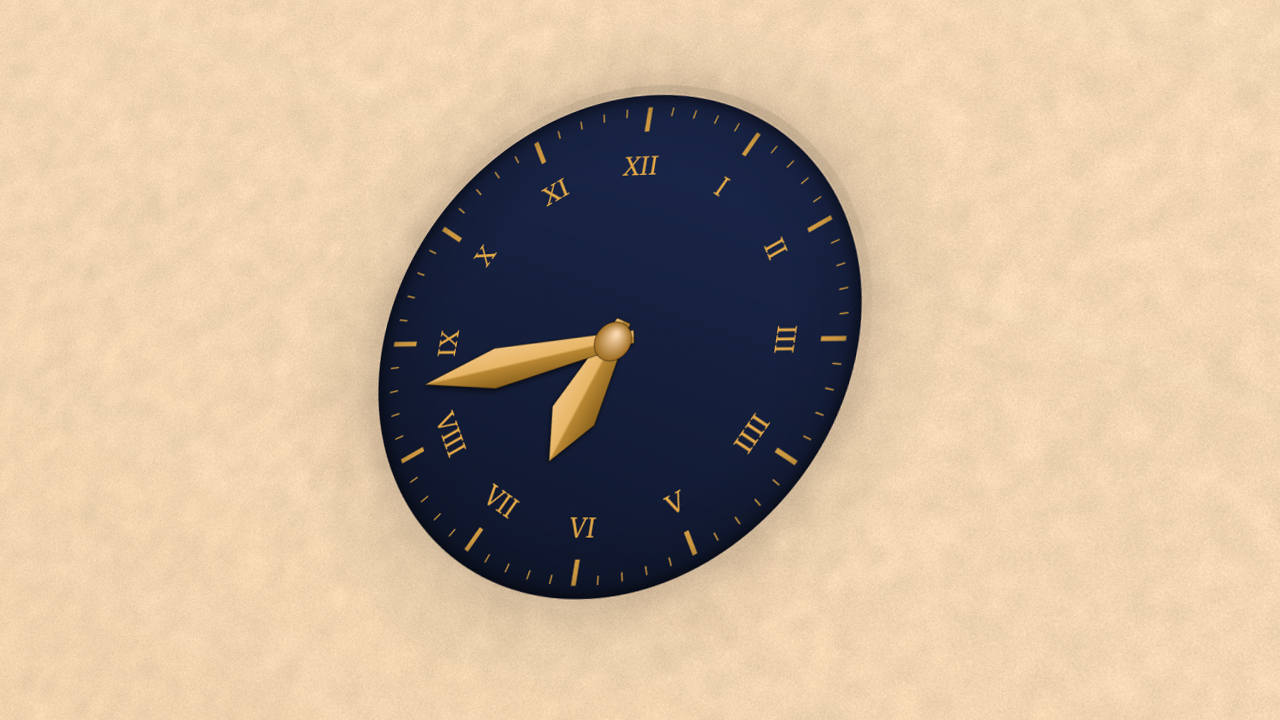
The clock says 6.43
